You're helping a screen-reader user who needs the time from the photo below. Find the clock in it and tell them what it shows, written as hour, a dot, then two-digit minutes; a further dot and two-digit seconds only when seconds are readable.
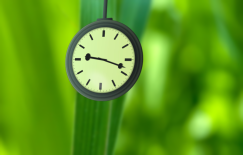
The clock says 9.18
